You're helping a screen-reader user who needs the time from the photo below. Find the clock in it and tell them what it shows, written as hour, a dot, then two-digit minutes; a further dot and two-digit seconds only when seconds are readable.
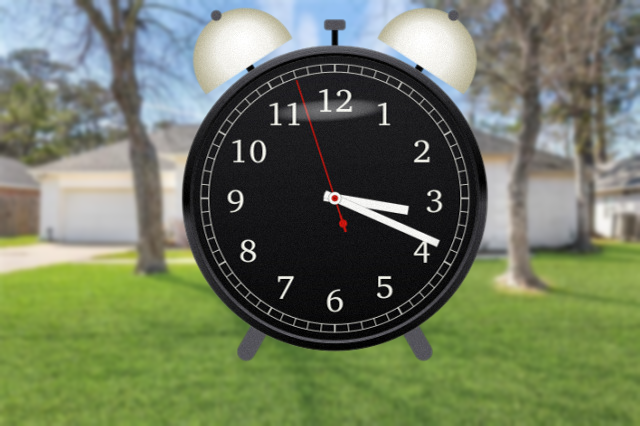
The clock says 3.18.57
